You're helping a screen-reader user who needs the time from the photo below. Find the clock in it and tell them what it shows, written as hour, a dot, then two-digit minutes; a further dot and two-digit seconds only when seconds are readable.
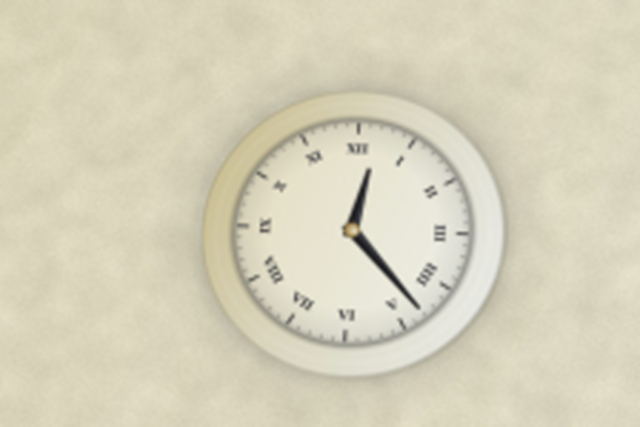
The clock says 12.23
